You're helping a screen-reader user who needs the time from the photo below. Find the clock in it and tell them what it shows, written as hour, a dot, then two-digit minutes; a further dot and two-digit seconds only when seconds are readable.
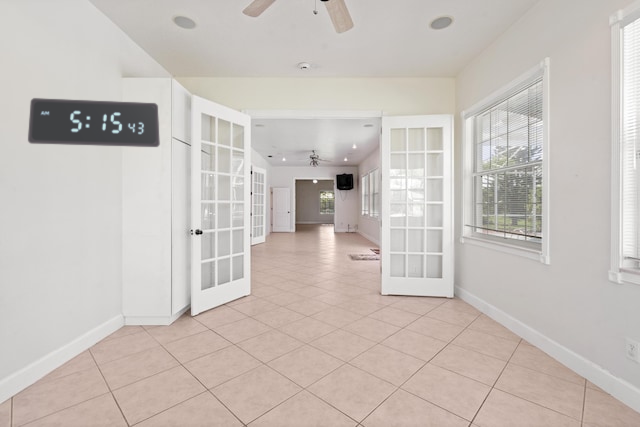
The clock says 5.15.43
